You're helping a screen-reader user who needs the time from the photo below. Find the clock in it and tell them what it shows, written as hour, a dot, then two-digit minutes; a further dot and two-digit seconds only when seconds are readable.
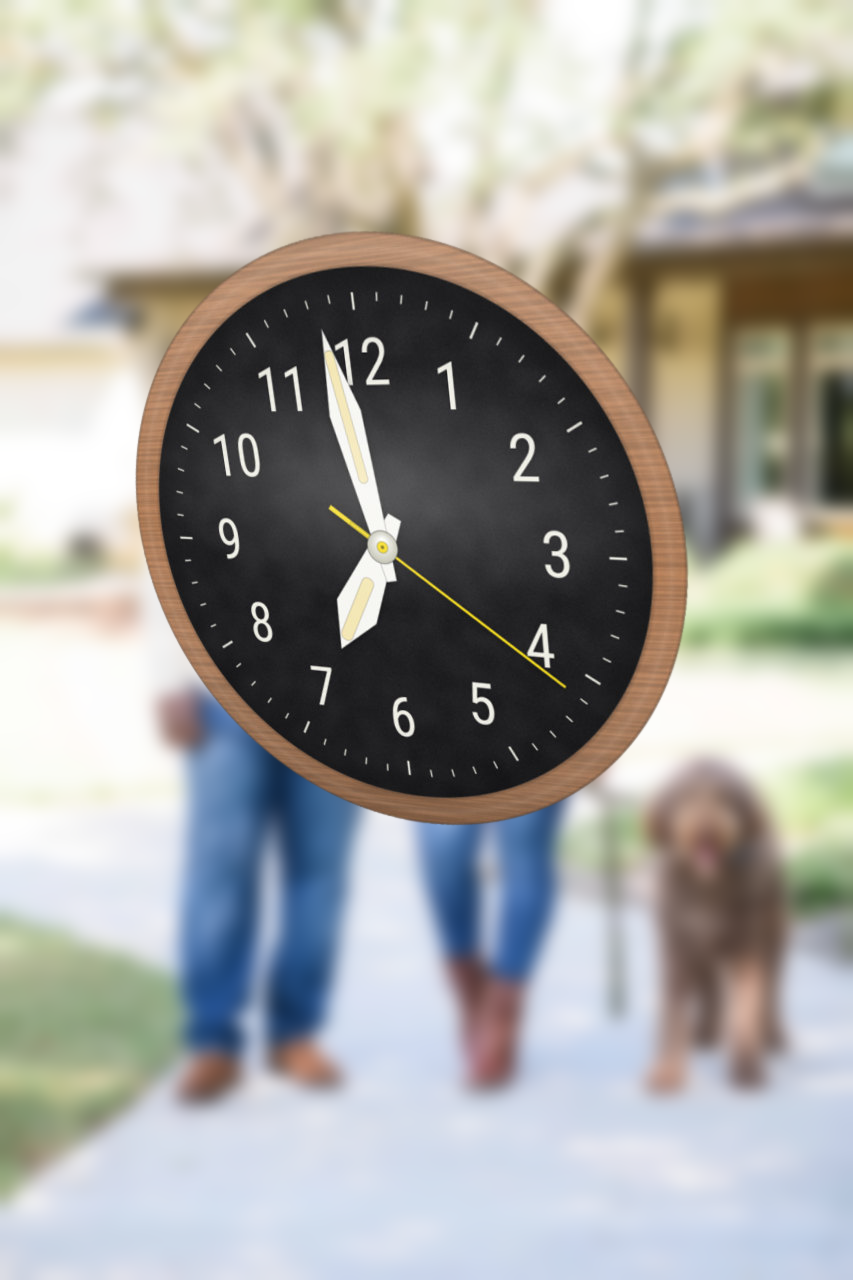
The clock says 6.58.21
